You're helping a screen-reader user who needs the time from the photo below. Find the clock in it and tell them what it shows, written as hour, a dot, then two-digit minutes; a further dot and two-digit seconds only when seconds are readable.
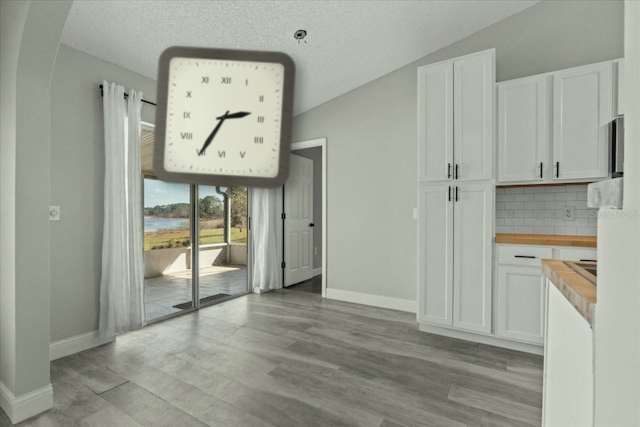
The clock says 2.35
